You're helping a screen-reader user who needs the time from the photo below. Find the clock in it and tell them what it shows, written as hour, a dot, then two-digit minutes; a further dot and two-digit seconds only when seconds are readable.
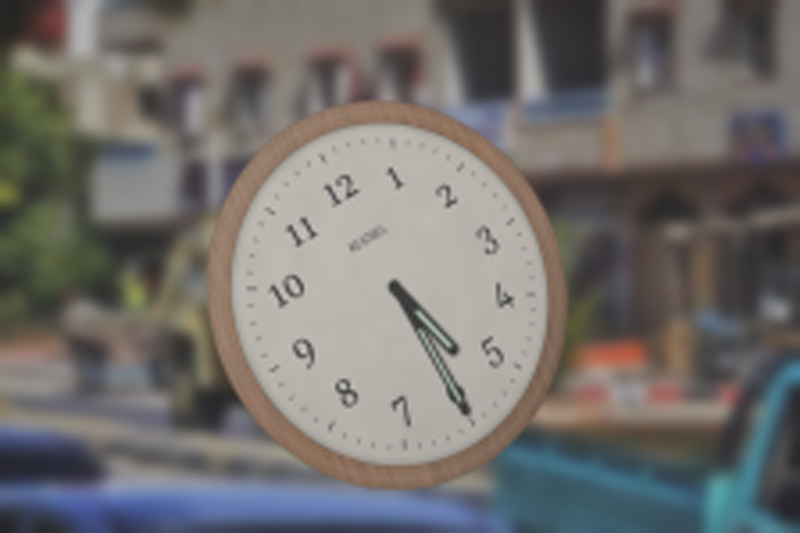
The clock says 5.30
